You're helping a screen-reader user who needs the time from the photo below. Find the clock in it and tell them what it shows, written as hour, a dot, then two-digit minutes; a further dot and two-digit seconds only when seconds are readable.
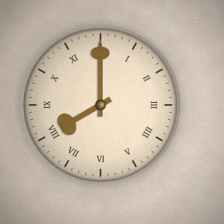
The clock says 8.00
